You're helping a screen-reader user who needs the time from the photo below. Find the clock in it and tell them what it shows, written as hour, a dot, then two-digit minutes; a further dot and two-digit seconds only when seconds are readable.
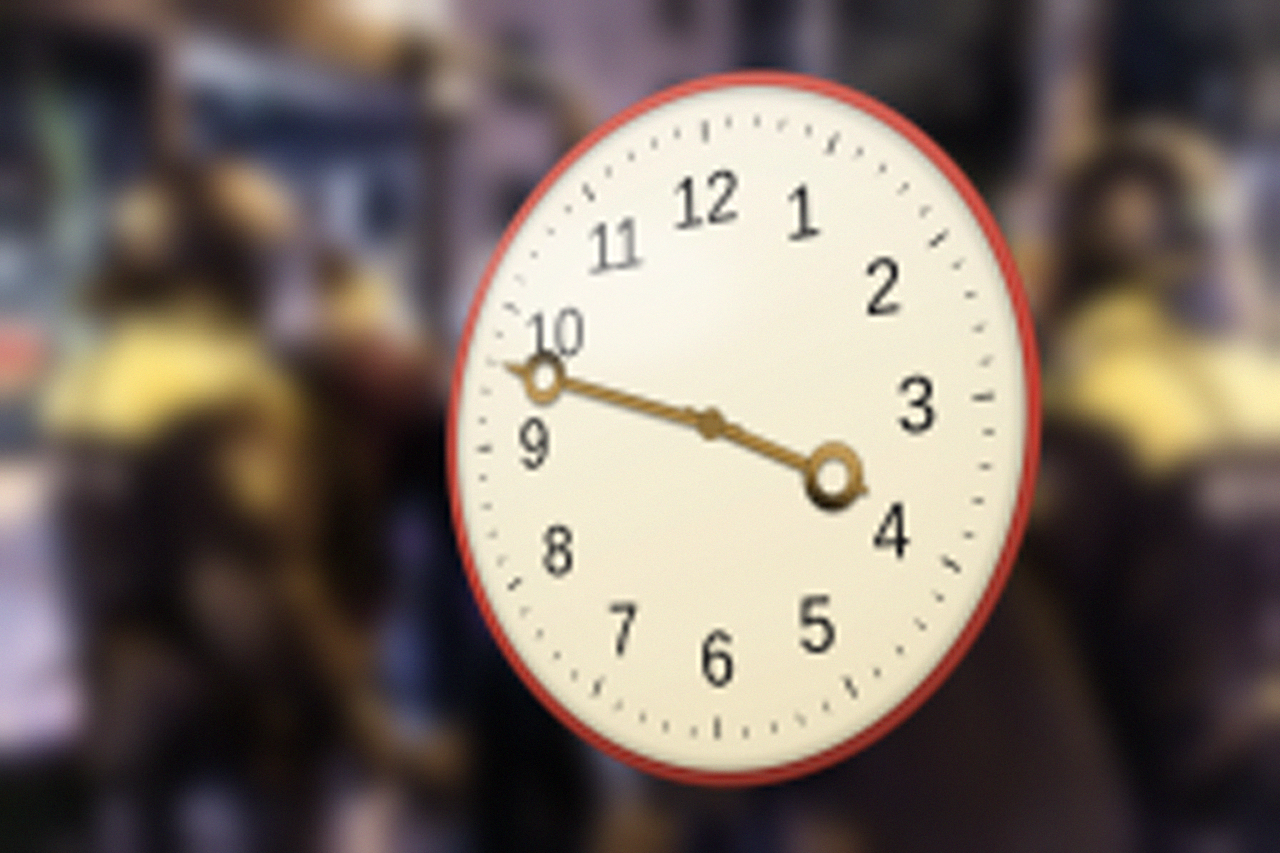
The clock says 3.48
